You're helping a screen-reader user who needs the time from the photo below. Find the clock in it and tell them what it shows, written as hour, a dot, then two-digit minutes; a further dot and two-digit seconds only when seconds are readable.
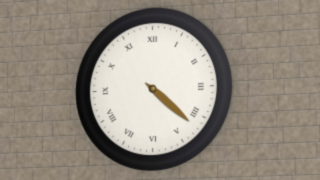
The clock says 4.22
